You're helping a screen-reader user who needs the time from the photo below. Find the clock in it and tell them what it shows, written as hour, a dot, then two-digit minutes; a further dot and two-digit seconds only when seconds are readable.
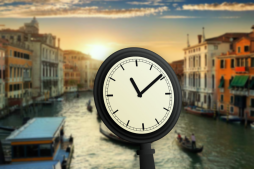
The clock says 11.09
